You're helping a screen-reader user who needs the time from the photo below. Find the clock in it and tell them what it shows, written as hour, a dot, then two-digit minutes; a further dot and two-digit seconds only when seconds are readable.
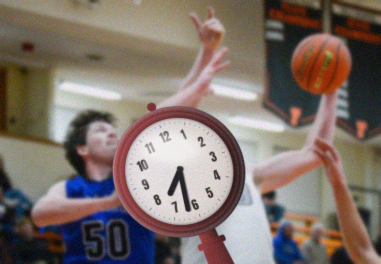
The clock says 7.32
